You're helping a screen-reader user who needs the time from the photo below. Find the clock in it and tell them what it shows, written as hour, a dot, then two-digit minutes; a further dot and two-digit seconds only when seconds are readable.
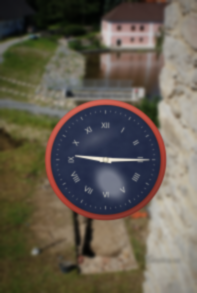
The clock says 9.15
